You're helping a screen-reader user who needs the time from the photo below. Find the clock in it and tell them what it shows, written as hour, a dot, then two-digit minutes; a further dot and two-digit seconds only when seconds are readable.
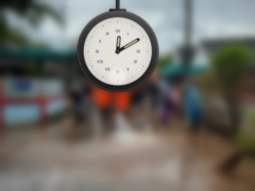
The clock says 12.10
